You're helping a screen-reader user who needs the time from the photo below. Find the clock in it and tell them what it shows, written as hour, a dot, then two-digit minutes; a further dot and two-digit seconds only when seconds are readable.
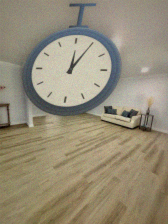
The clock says 12.05
